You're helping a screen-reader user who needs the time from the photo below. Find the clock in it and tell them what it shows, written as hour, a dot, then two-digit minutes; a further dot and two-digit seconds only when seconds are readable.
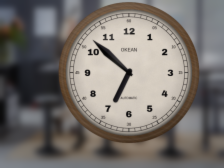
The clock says 6.52
